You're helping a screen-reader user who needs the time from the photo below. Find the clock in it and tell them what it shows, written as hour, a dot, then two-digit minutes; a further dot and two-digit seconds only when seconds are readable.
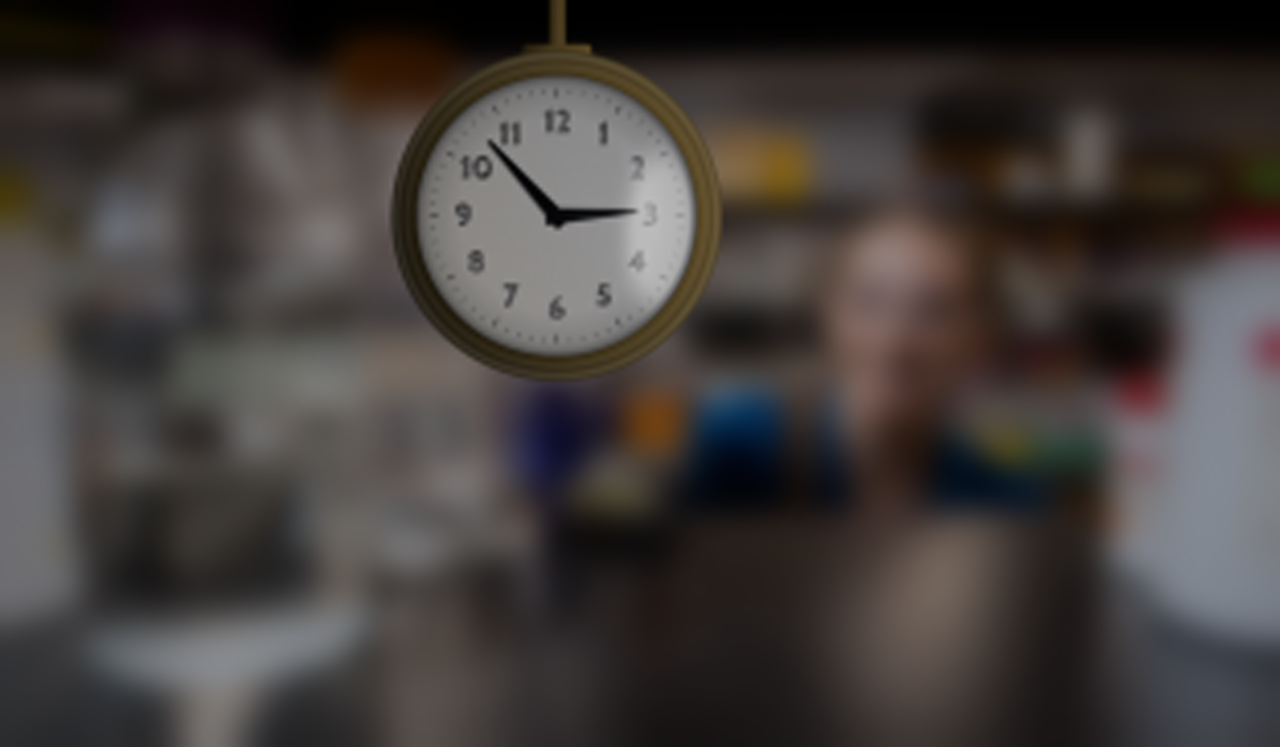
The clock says 2.53
